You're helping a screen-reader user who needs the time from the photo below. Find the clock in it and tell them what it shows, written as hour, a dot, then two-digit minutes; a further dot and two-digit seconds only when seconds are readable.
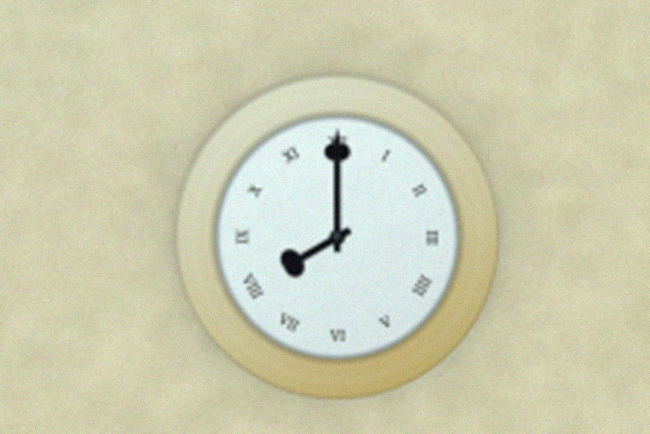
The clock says 8.00
